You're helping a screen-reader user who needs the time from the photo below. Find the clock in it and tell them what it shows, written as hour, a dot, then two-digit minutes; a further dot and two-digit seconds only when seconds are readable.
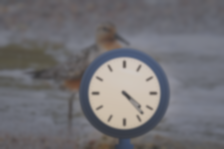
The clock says 4.23
